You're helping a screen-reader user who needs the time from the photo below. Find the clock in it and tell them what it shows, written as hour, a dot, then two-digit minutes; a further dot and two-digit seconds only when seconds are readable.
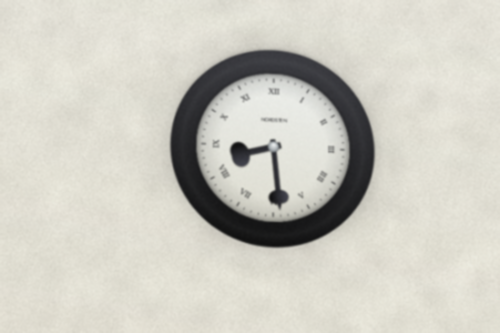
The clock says 8.29
